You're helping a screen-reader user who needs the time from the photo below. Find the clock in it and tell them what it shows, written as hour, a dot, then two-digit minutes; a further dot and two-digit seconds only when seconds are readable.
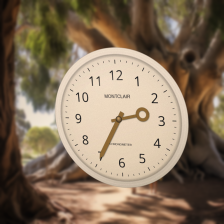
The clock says 2.35
